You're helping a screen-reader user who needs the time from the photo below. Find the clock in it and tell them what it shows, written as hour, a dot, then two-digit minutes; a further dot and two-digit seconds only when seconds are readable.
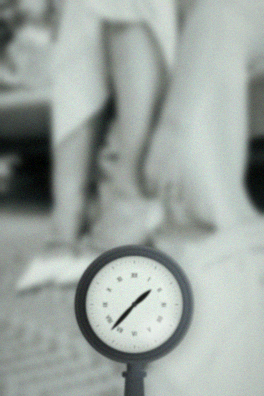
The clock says 1.37
